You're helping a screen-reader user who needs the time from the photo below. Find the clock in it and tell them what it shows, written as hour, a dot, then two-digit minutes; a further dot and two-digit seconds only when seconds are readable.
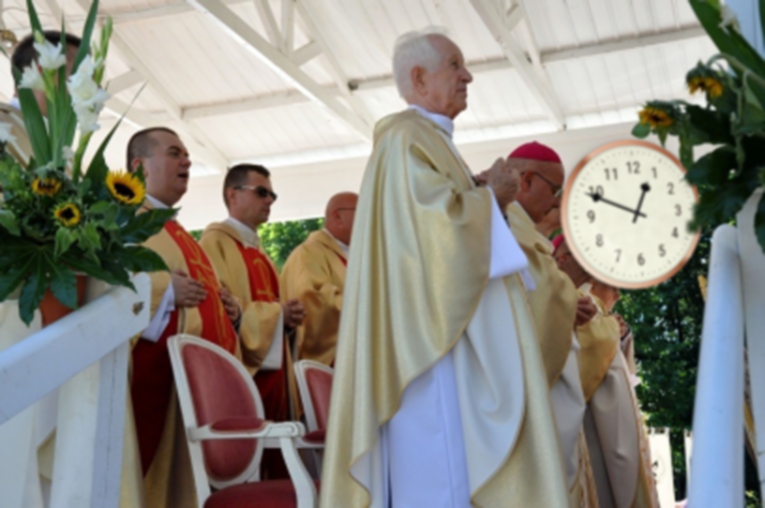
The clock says 12.49
